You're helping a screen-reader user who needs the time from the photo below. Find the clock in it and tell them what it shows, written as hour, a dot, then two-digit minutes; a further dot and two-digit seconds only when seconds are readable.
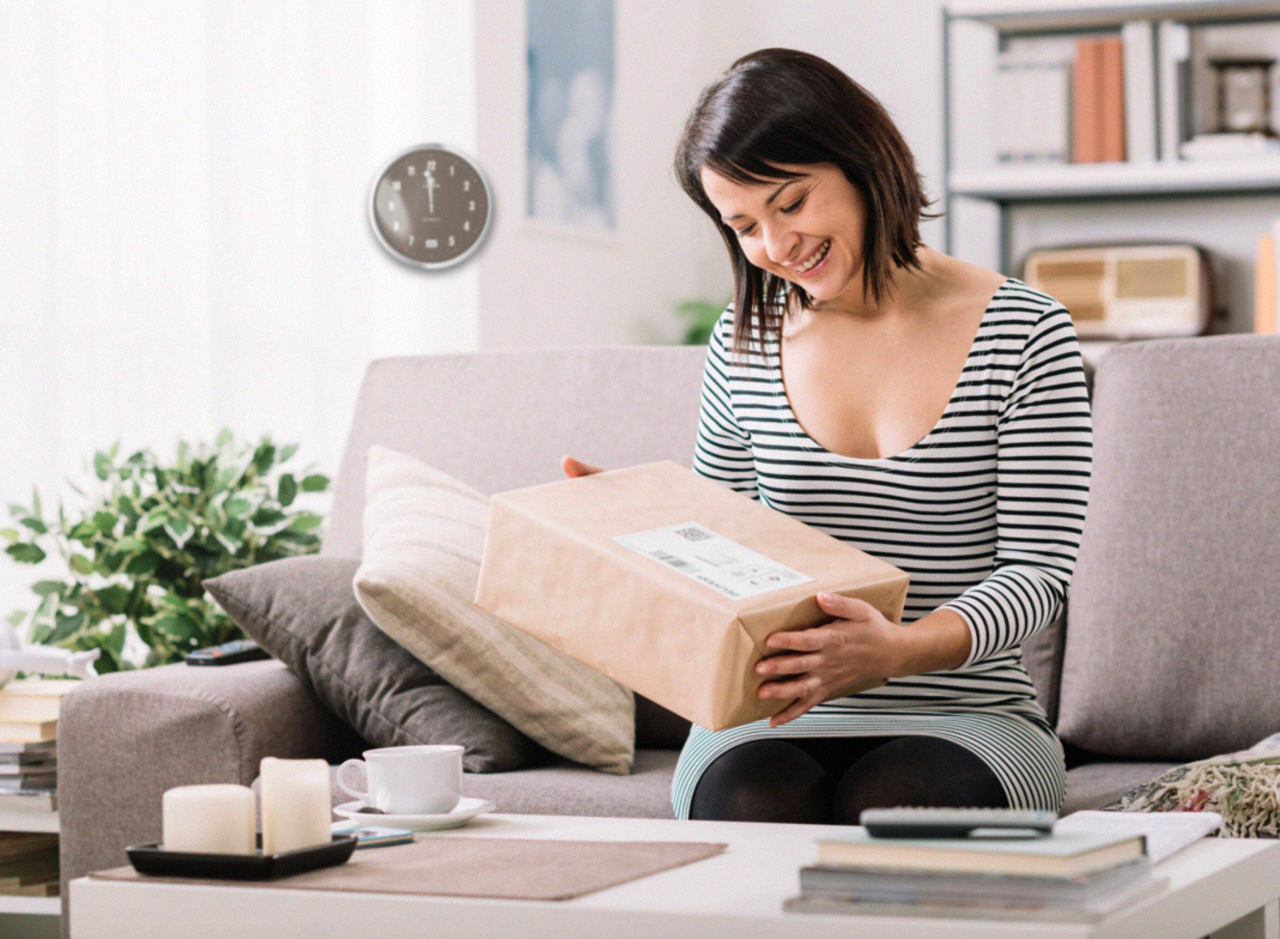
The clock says 11.59
